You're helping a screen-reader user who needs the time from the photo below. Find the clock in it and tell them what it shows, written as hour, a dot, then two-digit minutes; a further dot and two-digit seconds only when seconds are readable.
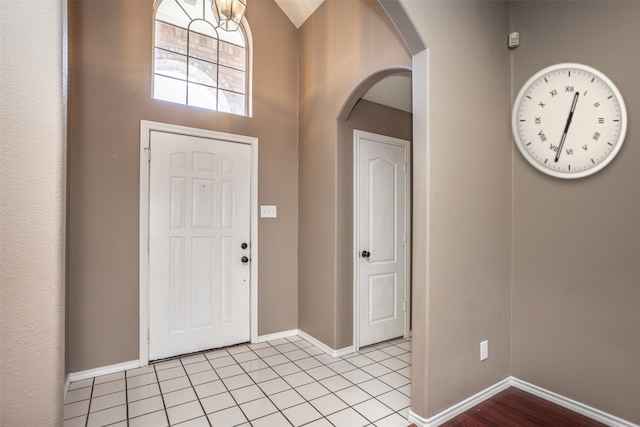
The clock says 12.33
